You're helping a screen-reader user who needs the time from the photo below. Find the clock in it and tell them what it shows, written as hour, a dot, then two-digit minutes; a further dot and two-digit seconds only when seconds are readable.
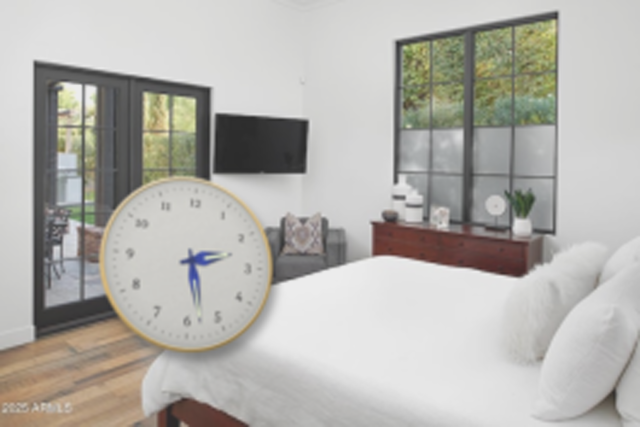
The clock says 2.28
